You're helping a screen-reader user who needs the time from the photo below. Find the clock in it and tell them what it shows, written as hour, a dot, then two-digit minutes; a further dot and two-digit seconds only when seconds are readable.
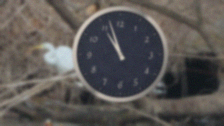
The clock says 10.57
